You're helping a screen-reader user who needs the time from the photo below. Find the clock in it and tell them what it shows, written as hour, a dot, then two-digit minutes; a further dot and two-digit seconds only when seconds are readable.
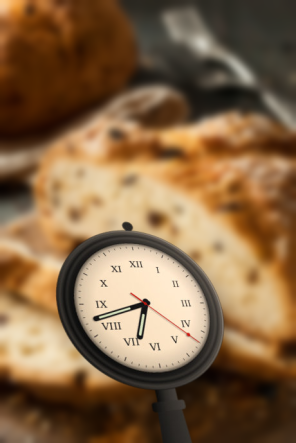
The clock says 6.42.22
